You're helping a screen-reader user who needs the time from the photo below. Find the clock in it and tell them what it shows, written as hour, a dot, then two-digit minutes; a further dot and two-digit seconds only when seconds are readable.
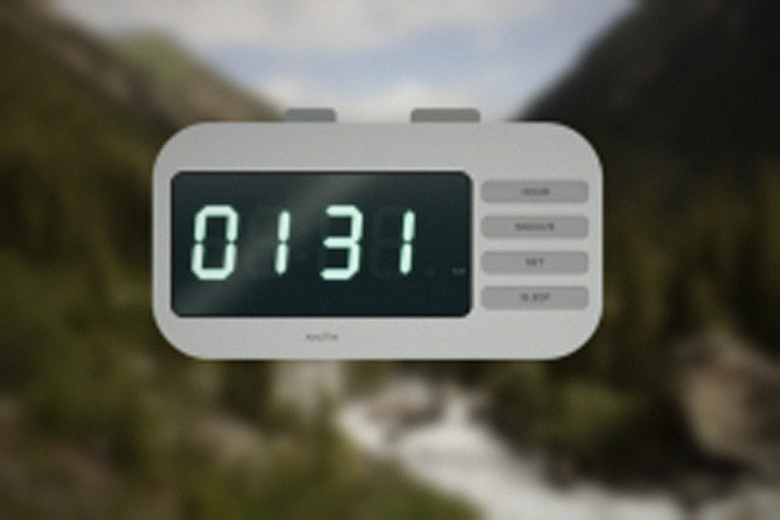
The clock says 1.31
